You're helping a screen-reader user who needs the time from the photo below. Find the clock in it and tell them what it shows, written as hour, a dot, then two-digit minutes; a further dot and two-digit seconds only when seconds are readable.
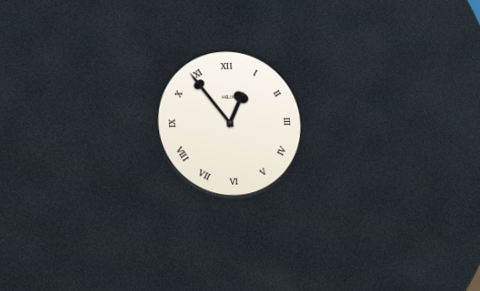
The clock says 12.54
